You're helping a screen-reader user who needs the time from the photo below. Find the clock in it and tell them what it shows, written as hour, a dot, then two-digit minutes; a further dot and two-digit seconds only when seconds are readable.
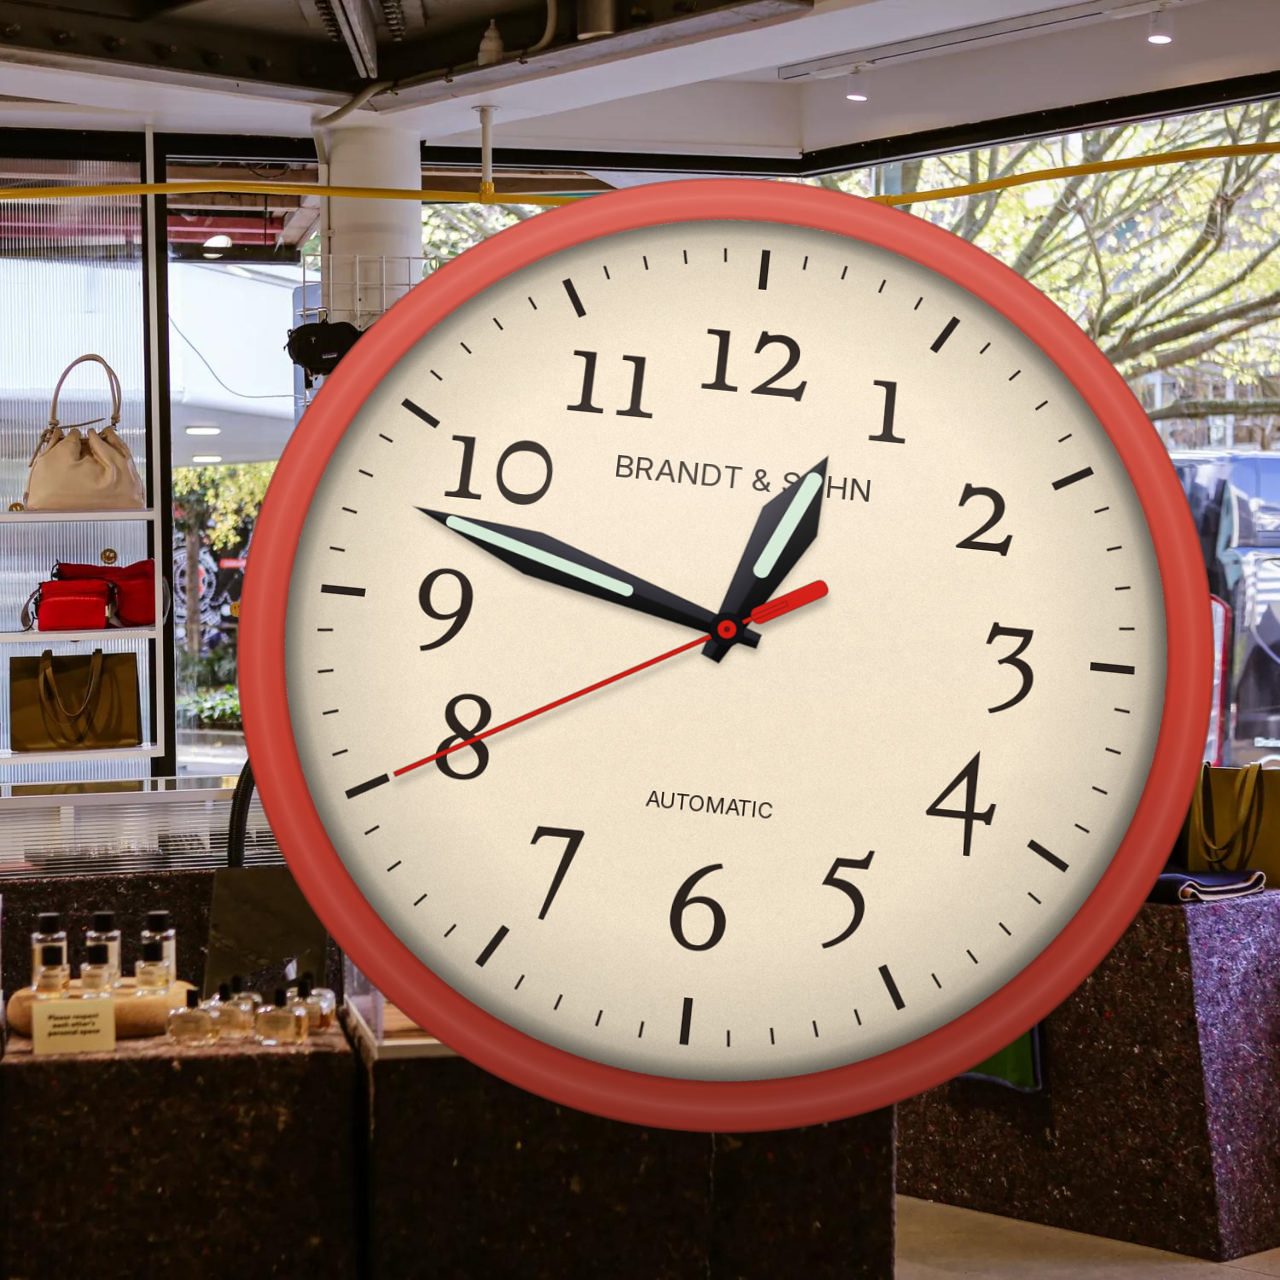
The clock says 12.47.40
